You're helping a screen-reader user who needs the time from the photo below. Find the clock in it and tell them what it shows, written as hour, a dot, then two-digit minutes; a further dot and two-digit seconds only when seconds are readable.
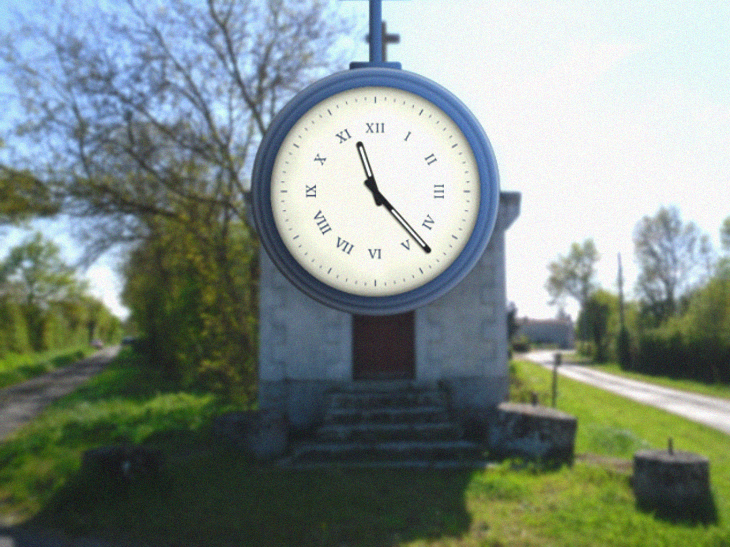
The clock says 11.23
